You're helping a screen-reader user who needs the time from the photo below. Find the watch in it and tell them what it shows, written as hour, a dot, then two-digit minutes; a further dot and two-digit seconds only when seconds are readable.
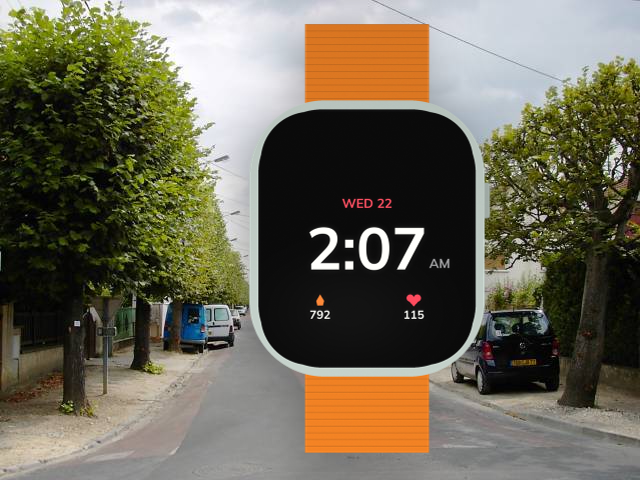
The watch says 2.07
